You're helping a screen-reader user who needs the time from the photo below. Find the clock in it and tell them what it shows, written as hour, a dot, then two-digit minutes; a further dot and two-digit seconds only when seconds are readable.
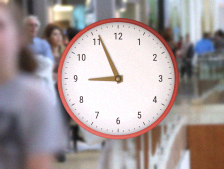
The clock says 8.56
